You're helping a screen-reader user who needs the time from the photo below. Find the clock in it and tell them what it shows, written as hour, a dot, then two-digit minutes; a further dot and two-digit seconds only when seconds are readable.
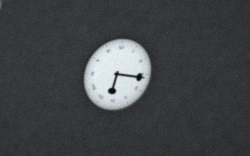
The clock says 6.16
